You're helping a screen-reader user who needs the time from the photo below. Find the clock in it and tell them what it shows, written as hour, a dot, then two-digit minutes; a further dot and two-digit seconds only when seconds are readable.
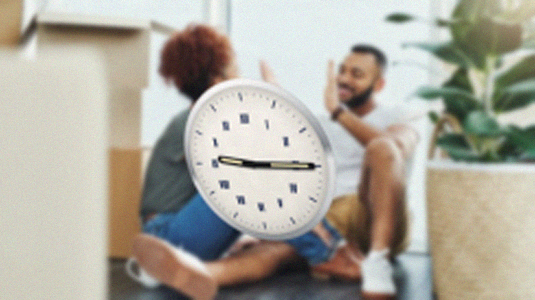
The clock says 9.15
